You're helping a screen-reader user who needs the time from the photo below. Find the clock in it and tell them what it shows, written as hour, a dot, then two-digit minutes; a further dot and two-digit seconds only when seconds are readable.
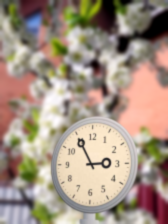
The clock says 2.55
